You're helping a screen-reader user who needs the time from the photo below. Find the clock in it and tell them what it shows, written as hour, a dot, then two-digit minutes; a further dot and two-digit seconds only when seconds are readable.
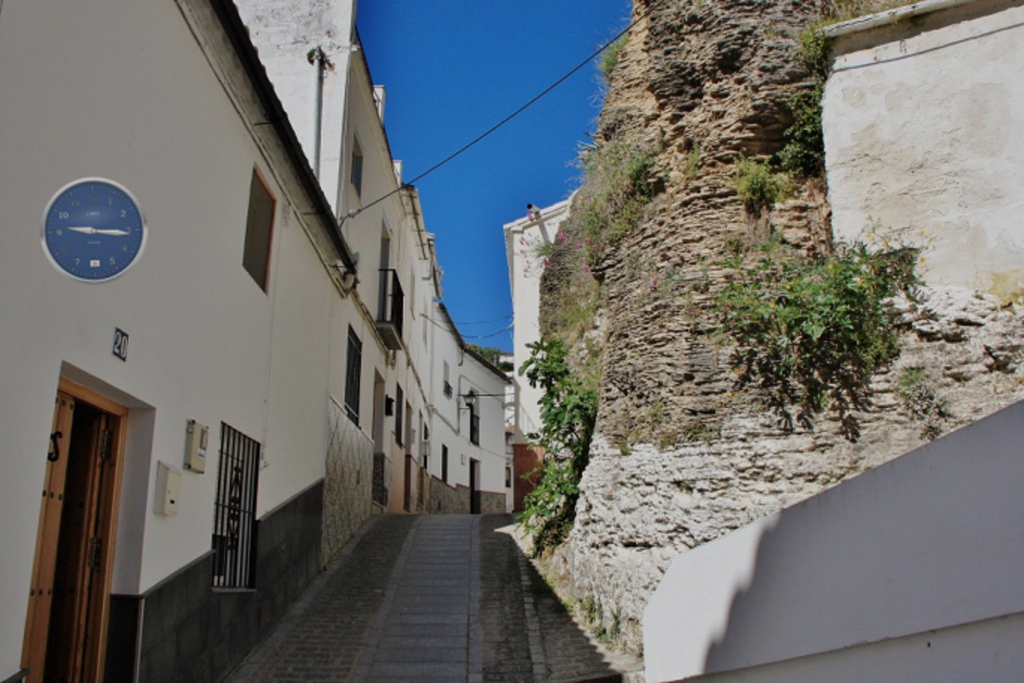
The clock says 9.16
